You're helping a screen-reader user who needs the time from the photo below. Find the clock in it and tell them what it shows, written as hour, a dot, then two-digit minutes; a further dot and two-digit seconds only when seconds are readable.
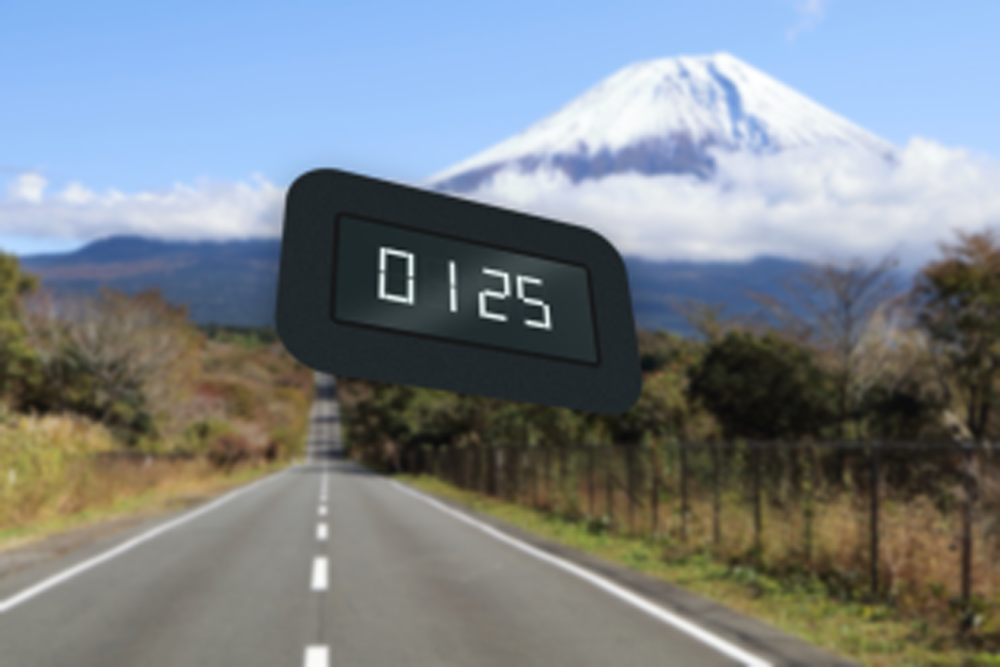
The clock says 1.25
